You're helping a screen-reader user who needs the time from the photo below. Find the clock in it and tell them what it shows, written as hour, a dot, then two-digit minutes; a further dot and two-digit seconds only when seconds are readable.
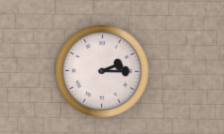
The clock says 2.15
